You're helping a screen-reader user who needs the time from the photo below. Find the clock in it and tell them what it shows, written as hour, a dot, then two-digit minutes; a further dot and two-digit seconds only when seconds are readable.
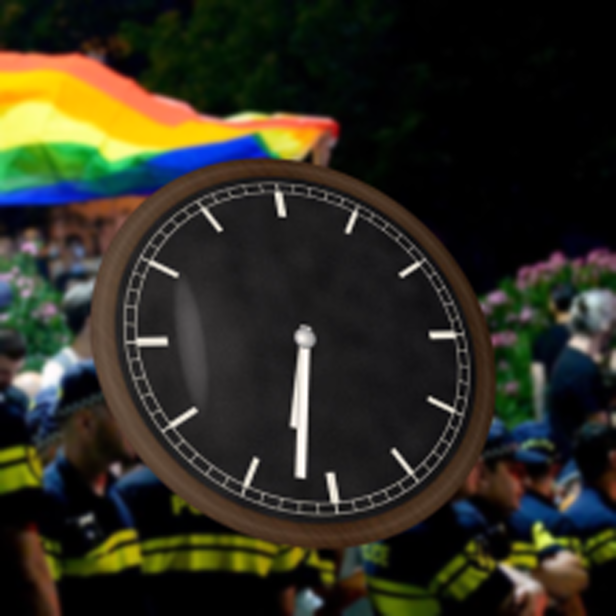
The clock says 6.32
